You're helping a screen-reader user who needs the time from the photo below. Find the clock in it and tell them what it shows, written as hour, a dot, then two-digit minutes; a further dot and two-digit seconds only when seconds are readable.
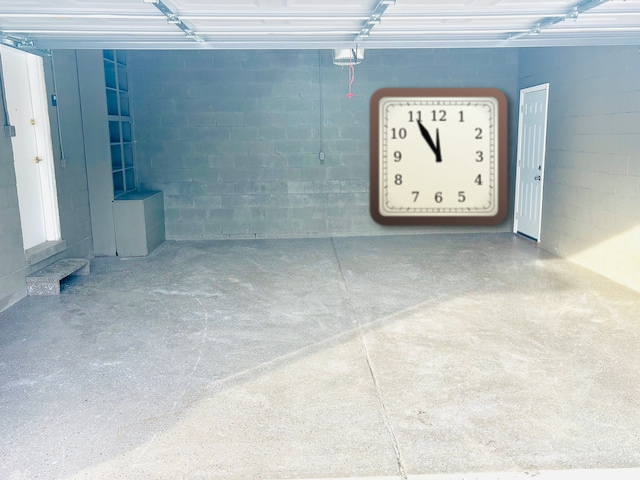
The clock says 11.55
